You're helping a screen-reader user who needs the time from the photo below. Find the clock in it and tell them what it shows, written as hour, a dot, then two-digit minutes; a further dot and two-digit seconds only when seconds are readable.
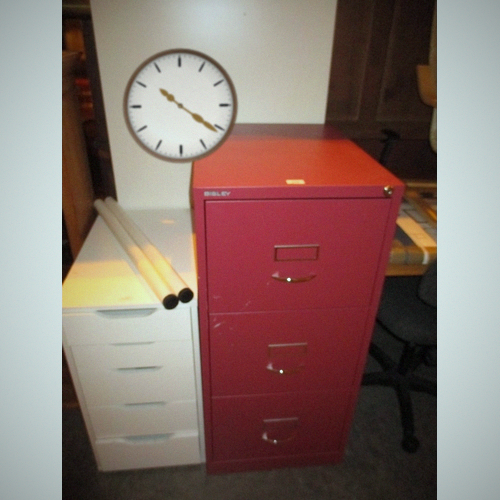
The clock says 10.21
